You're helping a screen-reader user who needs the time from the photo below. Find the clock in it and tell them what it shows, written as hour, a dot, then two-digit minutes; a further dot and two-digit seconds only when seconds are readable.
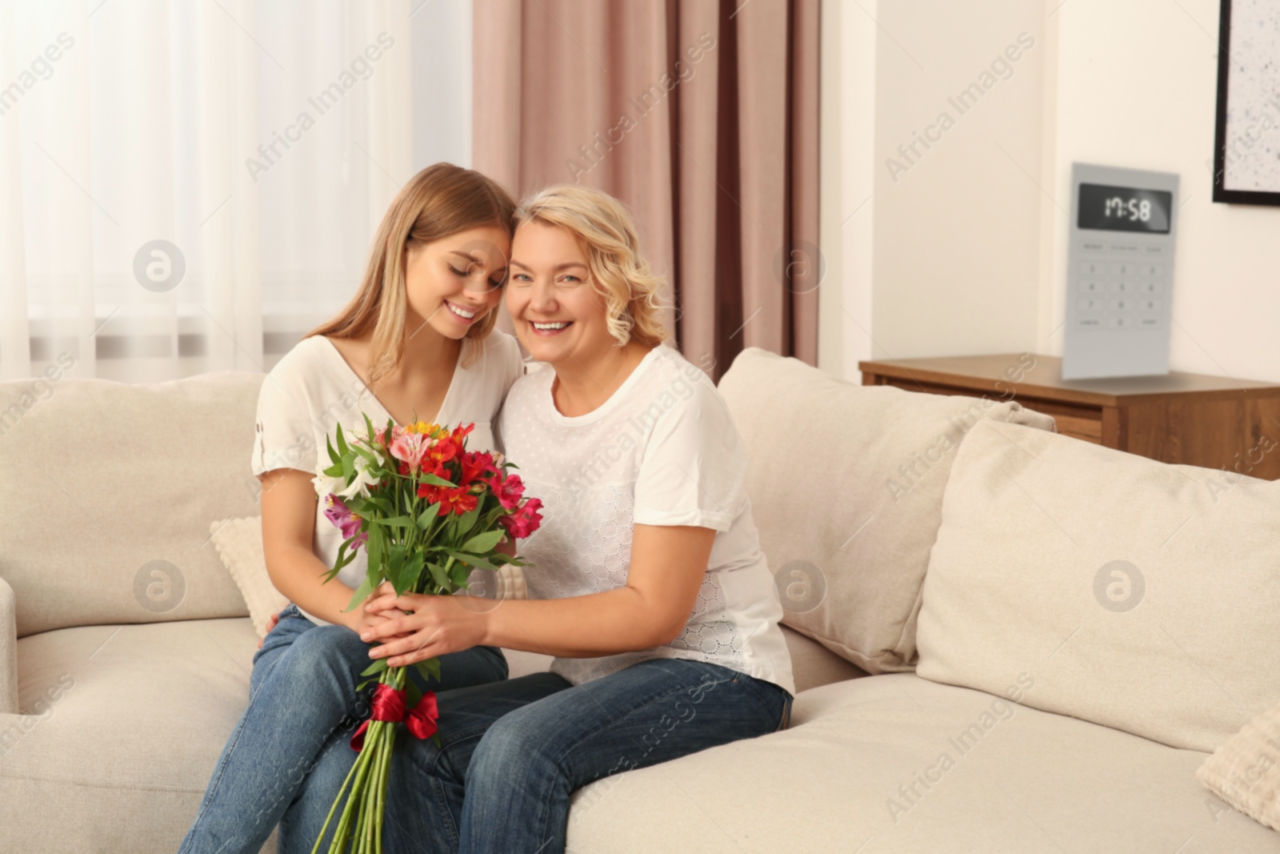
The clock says 17.58
